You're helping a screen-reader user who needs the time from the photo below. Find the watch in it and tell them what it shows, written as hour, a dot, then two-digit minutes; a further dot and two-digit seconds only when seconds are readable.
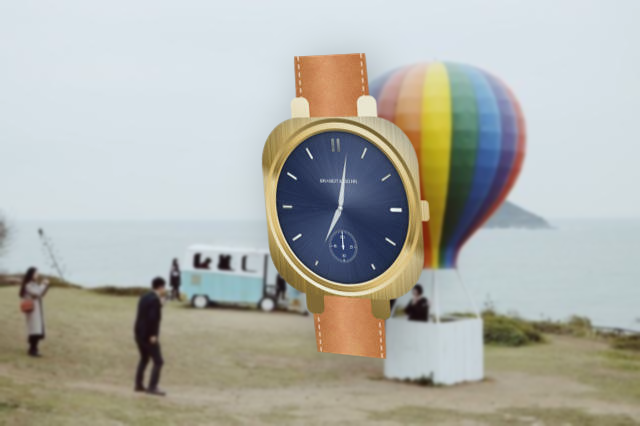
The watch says 7.02
